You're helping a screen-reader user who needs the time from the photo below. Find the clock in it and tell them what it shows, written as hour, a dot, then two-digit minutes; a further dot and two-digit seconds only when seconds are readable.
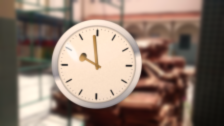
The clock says 9.59
